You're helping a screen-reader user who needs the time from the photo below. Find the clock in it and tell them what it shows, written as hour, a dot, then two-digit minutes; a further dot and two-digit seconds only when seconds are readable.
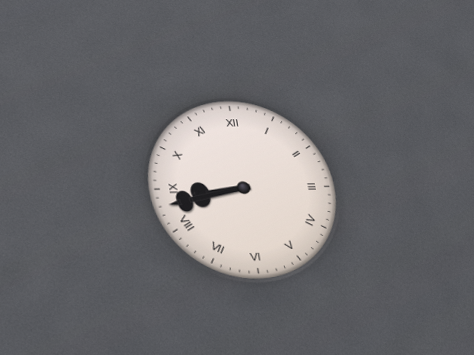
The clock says 8.43
